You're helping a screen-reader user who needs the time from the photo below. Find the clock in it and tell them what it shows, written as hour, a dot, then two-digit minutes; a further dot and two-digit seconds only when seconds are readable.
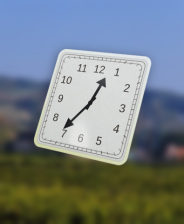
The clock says 12.36
